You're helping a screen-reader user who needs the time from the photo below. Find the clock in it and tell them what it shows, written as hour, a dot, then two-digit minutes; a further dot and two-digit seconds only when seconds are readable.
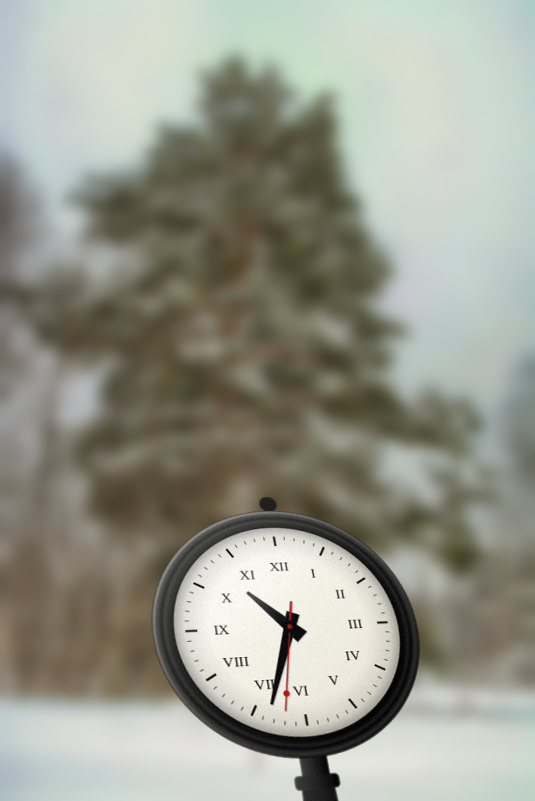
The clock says 10.33.32
